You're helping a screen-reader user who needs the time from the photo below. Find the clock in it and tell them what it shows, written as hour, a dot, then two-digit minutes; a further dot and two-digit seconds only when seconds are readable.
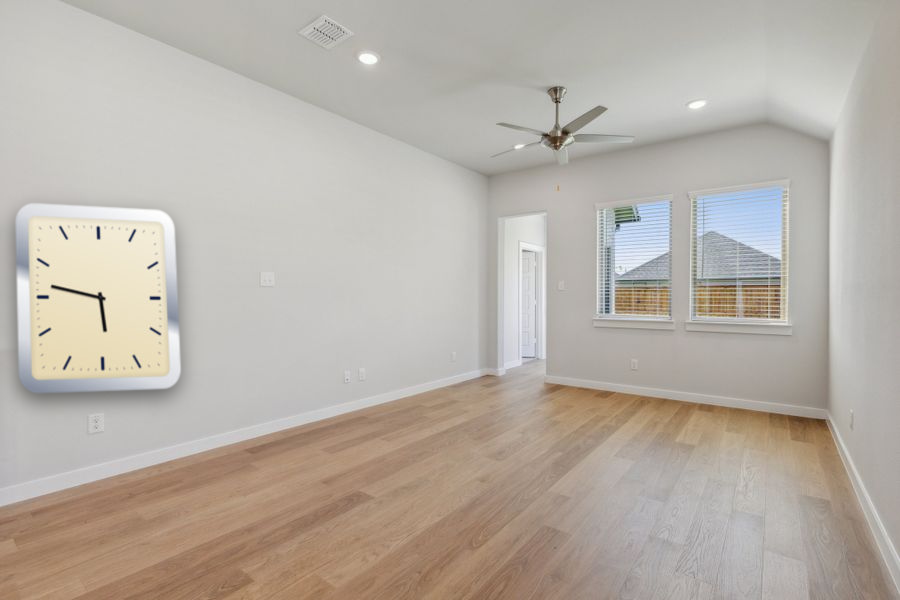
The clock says 5.47
